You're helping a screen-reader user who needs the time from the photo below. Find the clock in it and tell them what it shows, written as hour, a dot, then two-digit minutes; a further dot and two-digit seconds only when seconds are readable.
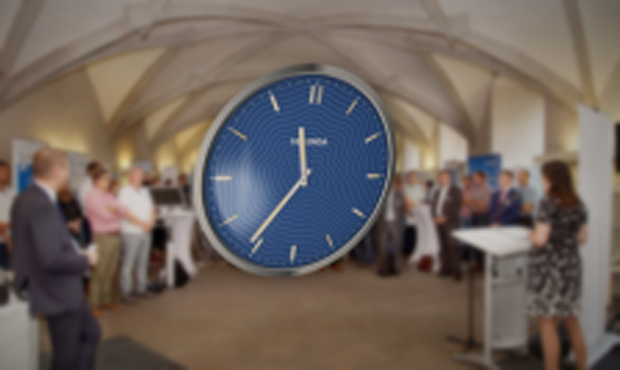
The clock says 11.36
